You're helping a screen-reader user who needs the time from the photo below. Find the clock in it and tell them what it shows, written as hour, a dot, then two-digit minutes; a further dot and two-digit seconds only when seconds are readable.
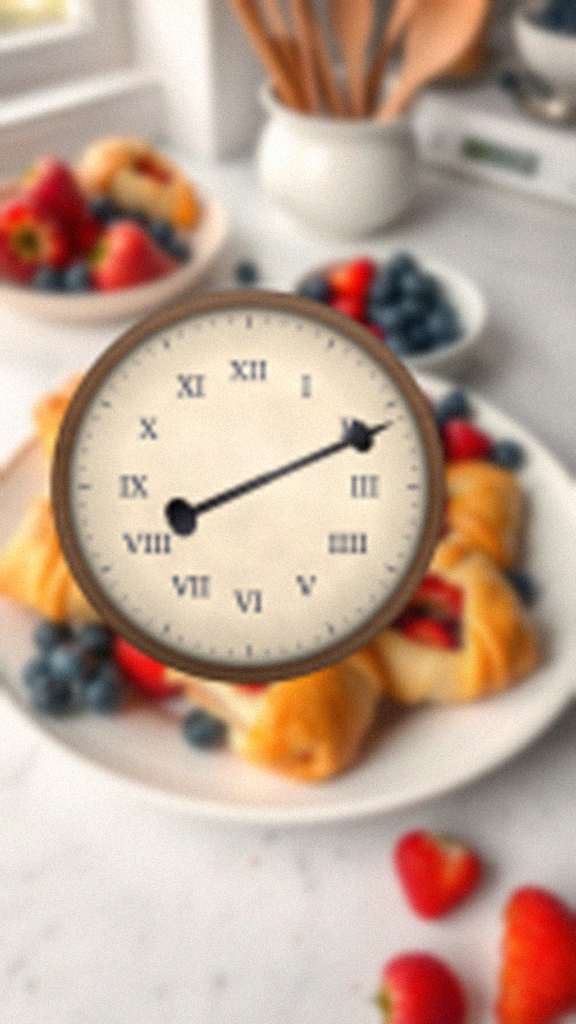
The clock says 8.11
